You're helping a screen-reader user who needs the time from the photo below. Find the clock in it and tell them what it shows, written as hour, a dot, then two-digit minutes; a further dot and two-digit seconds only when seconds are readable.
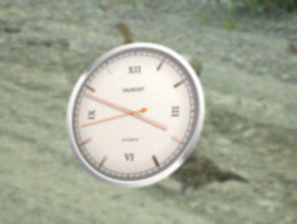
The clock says 3.48.43
